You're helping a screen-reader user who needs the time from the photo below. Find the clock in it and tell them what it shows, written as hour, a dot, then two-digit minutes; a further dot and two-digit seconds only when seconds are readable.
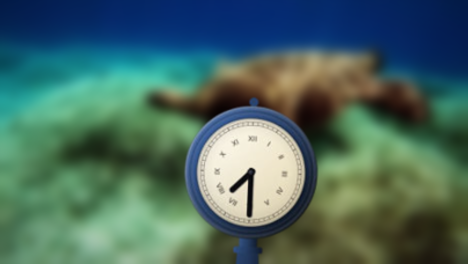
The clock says 7.30
